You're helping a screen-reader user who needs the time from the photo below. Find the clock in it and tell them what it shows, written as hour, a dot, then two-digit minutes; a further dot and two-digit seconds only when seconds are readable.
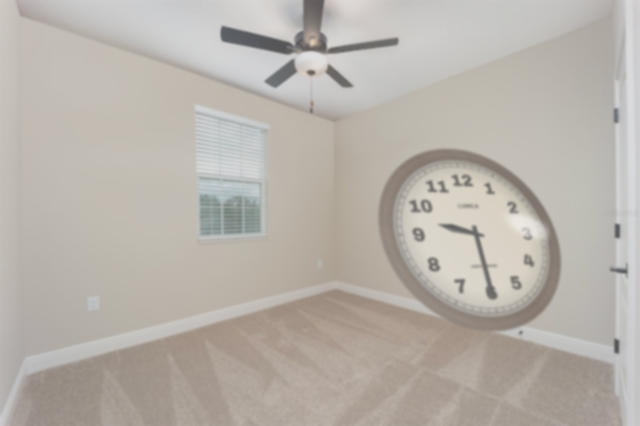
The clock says 9.30
